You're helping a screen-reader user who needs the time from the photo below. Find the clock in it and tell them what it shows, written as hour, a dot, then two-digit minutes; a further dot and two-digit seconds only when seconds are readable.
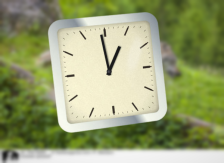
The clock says 12.59
